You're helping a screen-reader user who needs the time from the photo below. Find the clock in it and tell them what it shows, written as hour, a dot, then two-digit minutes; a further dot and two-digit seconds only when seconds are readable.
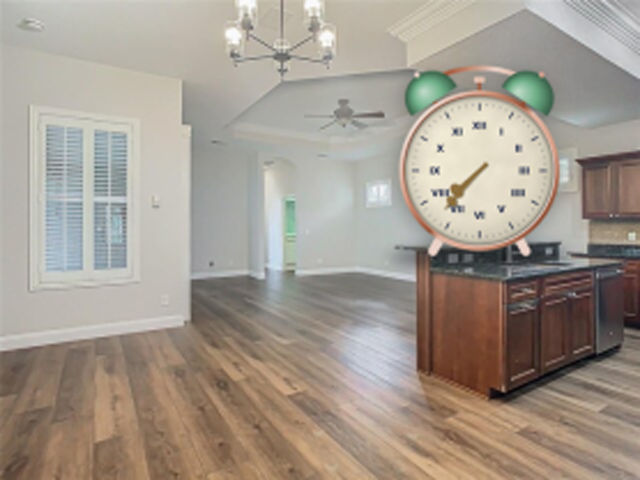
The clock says 7.37
